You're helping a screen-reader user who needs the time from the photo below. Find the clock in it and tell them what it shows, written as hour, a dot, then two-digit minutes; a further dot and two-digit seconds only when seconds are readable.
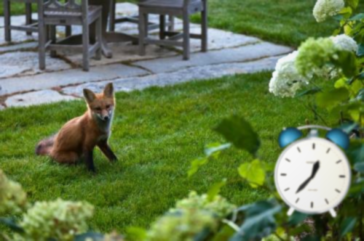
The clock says 12.37
